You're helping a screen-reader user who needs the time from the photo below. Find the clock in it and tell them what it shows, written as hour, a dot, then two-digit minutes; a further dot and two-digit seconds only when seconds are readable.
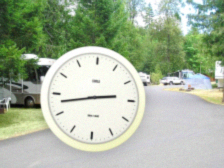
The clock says 2.43
